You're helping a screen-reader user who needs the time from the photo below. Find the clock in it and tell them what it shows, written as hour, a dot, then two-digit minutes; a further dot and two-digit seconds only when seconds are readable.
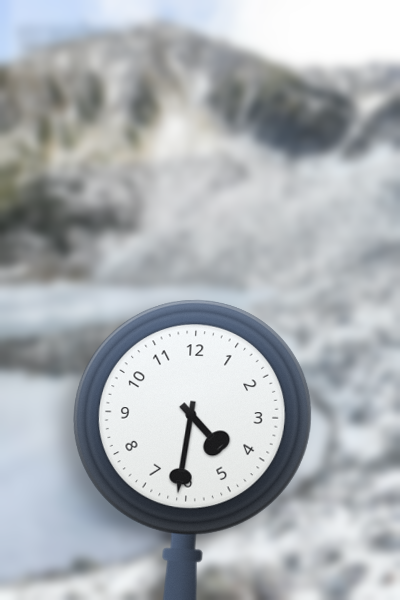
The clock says 4.31
